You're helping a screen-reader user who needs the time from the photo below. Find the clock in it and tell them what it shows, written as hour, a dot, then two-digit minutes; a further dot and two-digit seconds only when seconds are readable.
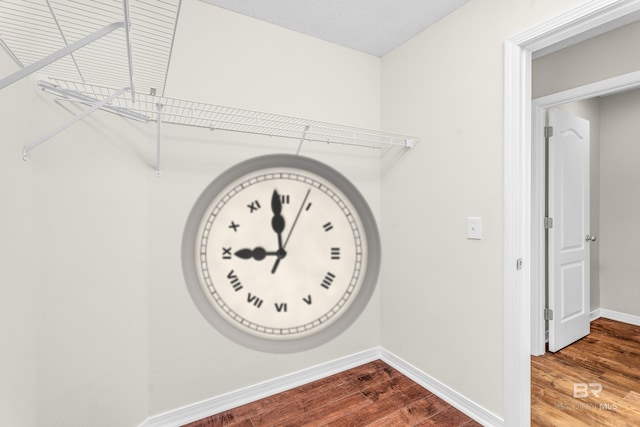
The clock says 8.59.04
